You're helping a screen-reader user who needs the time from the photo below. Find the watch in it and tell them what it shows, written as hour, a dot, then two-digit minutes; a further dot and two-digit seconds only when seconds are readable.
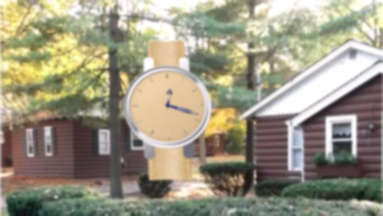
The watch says 12.18
